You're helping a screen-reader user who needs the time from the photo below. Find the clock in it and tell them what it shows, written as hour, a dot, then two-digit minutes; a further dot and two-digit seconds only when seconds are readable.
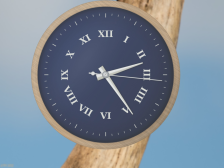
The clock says 2.24.16
